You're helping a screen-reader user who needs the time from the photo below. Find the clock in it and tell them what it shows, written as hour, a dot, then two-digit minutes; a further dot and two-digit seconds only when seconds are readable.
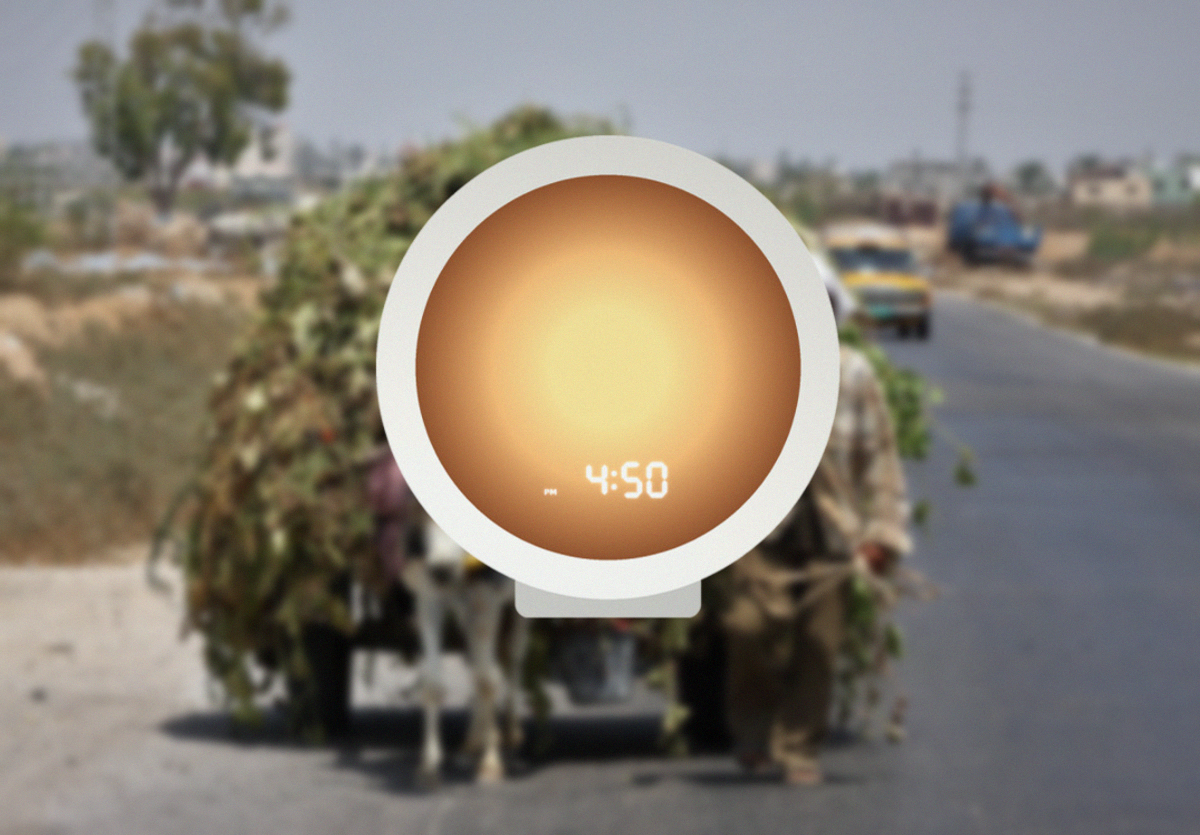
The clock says 4.50
